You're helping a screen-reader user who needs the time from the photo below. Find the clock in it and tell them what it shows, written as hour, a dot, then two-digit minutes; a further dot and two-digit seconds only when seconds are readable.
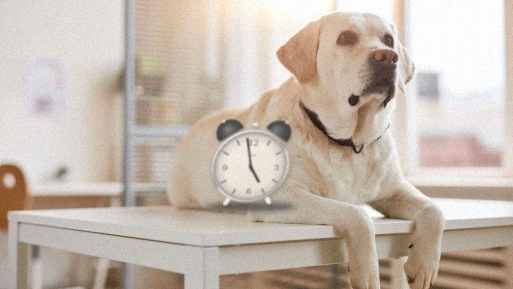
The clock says 4.58
